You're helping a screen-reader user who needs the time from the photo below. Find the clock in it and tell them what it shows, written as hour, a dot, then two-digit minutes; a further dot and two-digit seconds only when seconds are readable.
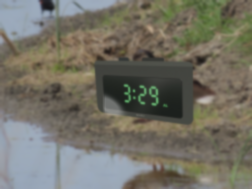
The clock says 3.29
